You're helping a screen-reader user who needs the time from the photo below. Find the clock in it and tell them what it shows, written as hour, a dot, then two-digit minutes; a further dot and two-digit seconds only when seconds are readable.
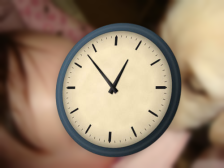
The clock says 12.53
